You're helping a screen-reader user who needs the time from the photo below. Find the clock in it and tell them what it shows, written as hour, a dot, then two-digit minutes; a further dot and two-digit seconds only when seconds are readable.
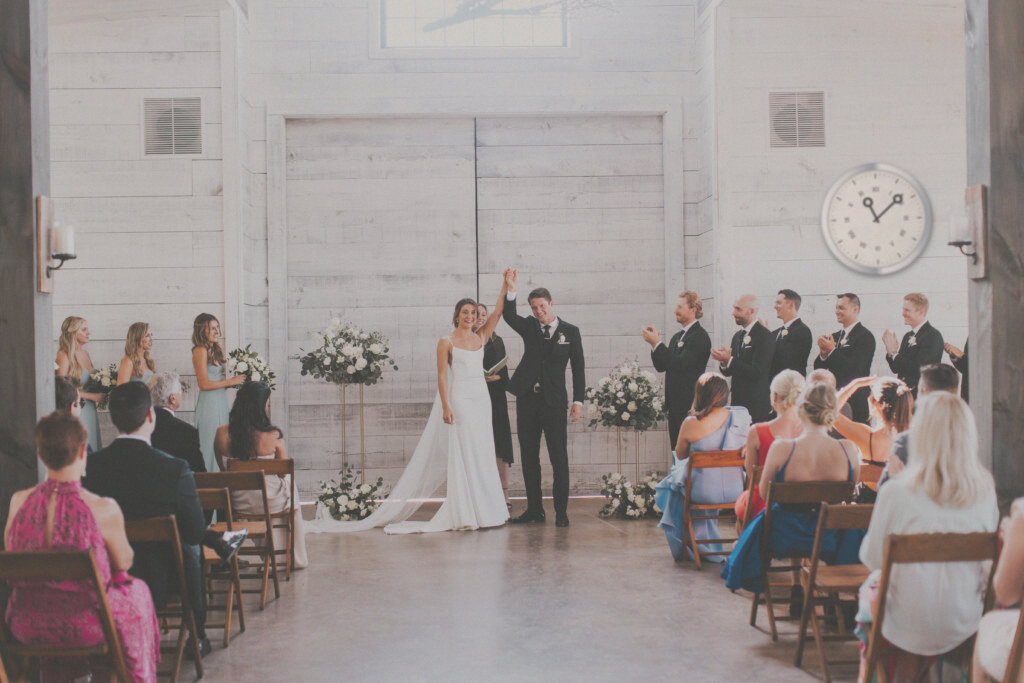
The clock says 11.08
